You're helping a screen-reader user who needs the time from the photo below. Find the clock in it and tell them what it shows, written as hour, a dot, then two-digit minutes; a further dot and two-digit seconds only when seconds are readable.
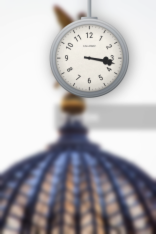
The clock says 3.17
